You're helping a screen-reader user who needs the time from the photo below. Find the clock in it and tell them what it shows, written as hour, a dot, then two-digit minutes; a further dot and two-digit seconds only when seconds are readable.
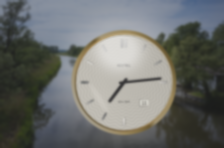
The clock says 7.14
